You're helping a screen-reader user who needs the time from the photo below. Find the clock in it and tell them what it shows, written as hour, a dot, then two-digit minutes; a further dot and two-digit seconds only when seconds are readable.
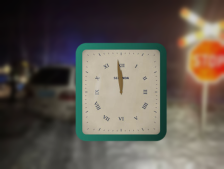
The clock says 11.59
